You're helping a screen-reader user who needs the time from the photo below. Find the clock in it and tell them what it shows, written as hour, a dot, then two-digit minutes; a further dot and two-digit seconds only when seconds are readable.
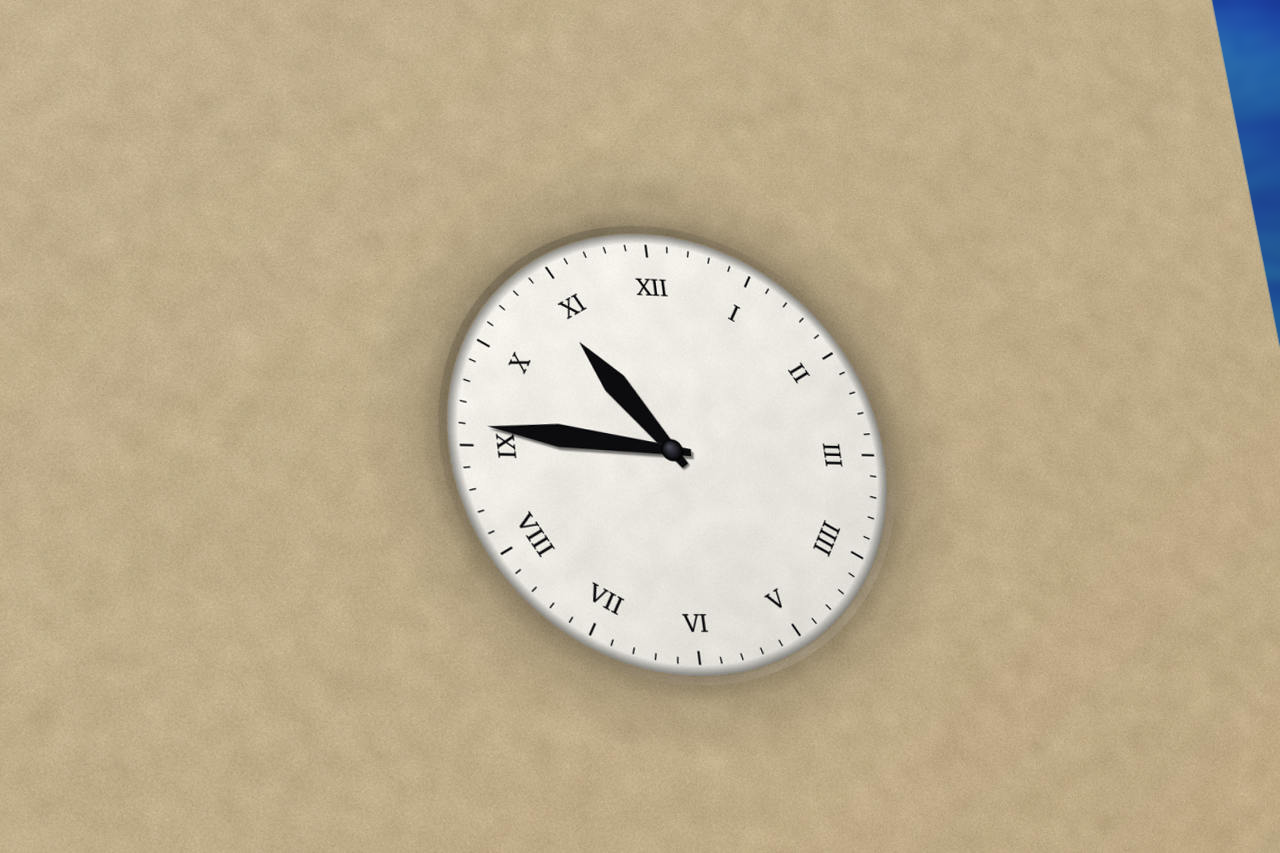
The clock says 10.46
